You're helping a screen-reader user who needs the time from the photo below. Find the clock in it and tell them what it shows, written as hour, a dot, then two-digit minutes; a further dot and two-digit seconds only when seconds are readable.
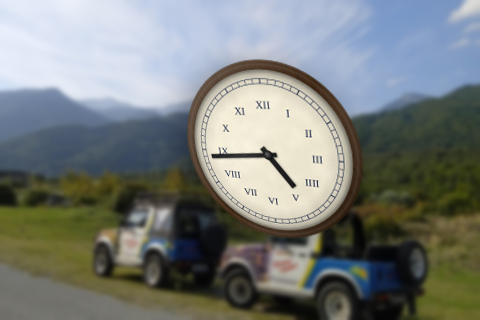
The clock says 4.44
